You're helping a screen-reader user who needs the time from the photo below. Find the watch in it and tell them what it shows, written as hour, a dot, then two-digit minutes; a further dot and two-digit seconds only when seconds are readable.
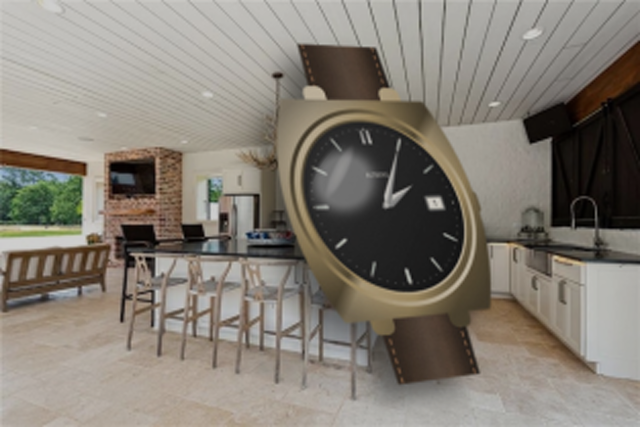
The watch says 2.05
